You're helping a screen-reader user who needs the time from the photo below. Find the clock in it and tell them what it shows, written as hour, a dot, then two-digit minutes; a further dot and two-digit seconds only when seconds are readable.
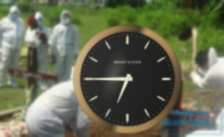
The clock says 6.45
